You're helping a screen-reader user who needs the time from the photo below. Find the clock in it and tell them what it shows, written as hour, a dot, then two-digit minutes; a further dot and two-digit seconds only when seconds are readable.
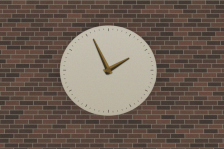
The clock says 1.56
